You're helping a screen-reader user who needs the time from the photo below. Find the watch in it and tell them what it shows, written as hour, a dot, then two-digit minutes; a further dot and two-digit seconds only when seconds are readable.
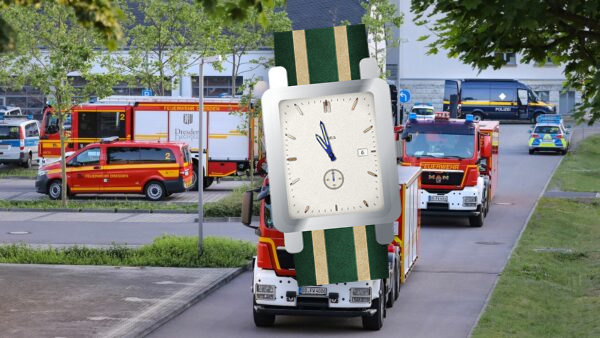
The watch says 10.58
